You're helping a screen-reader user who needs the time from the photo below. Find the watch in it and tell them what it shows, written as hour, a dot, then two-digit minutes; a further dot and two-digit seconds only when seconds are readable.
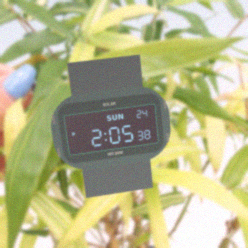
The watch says 2.05
